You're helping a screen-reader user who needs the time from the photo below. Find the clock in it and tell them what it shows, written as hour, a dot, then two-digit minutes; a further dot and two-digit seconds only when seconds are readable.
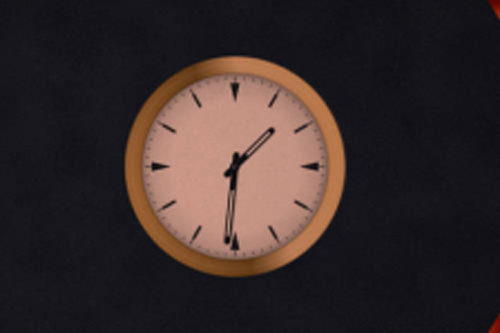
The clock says 1.31
